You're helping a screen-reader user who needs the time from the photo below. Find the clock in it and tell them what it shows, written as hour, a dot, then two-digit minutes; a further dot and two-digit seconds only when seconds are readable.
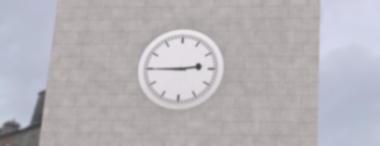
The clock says 2.45
